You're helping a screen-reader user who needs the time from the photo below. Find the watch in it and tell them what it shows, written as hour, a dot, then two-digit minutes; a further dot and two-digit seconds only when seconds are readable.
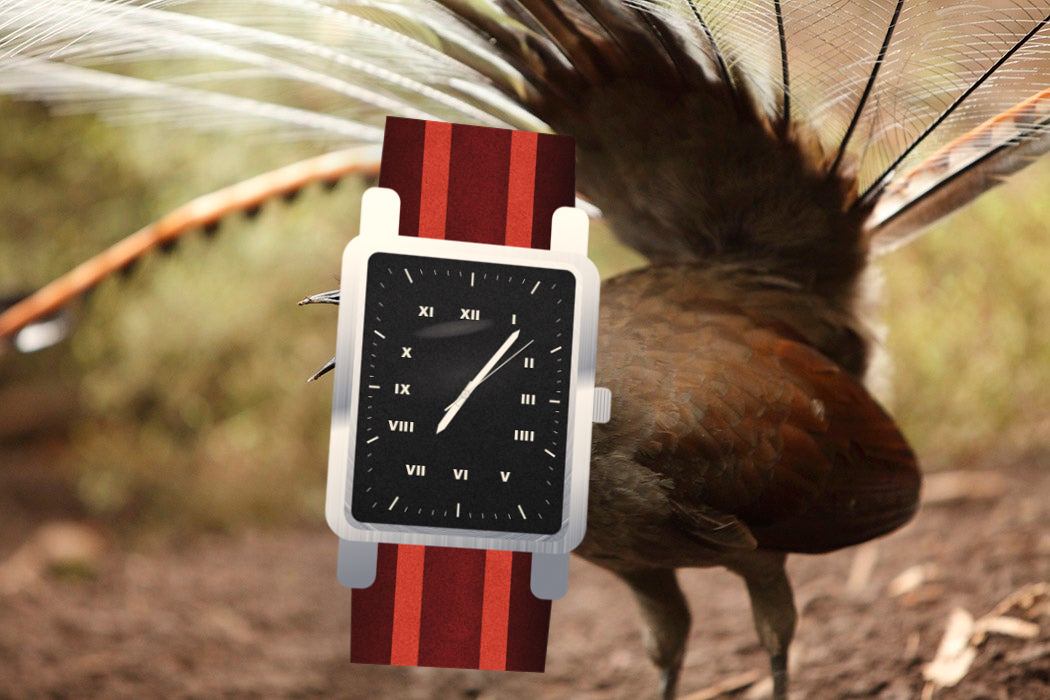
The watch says 7.06.08
